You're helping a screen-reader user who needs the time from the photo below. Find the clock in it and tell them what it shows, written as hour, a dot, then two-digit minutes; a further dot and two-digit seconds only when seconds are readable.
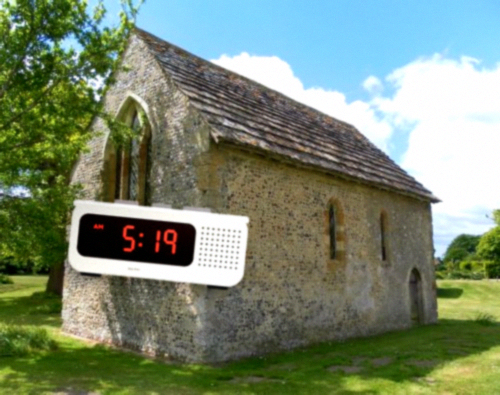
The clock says 5.19
